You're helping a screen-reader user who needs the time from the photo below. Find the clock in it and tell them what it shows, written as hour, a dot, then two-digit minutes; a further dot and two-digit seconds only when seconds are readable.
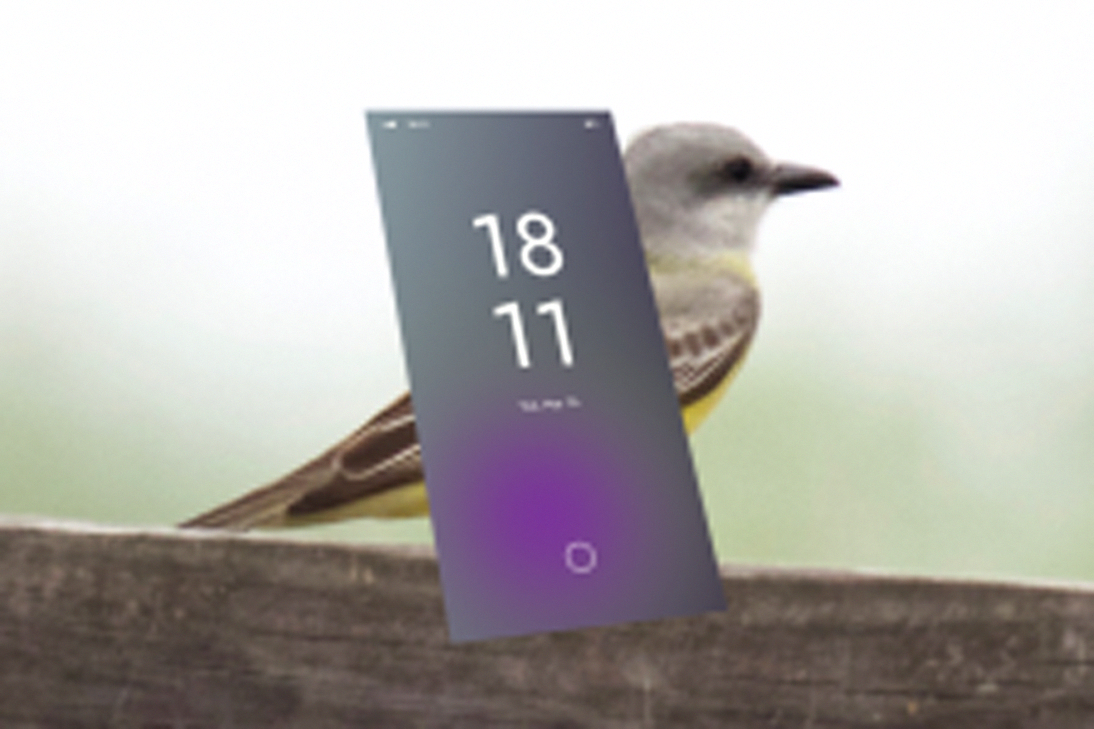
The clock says 18.11
